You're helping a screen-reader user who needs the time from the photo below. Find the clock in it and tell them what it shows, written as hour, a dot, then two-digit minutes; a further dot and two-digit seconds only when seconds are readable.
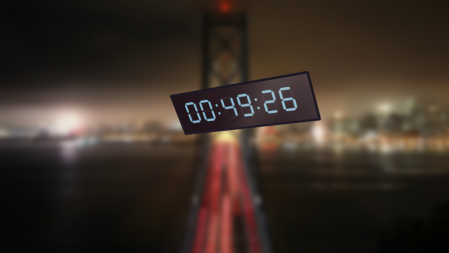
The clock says 0.49.26
